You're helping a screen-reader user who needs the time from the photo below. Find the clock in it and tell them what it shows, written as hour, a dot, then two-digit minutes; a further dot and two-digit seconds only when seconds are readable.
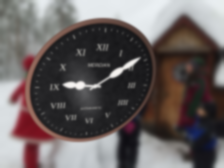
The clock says 9.09
